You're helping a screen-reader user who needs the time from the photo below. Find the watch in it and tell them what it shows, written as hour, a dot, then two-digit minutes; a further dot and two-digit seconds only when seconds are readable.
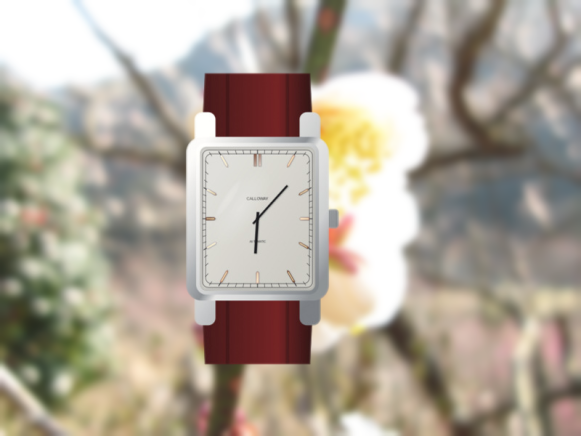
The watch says 6.07
